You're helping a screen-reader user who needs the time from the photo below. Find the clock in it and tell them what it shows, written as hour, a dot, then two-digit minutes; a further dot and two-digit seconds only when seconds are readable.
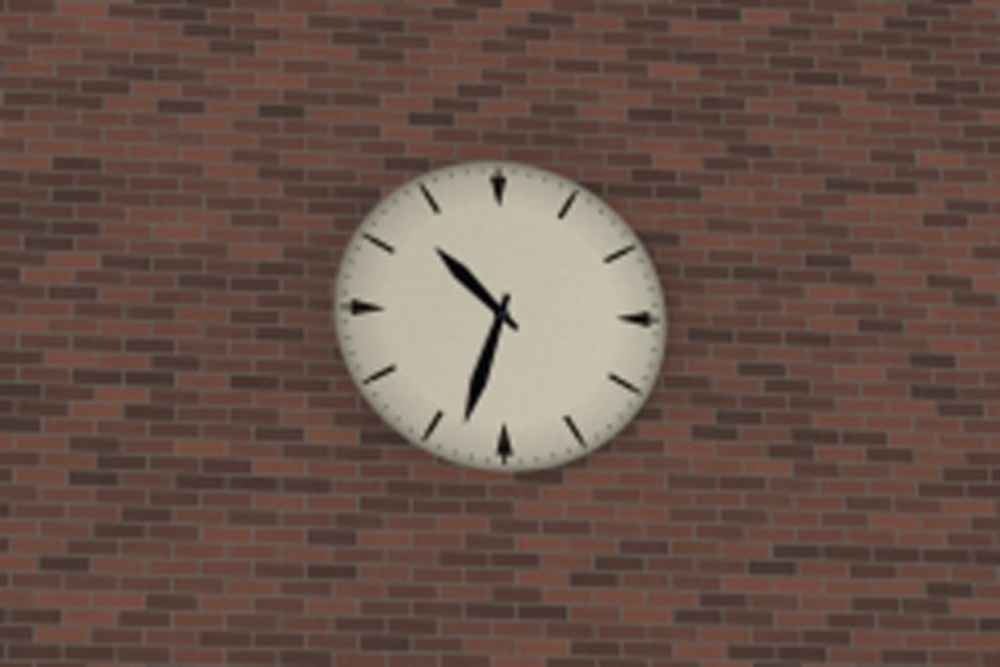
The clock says 10.33
